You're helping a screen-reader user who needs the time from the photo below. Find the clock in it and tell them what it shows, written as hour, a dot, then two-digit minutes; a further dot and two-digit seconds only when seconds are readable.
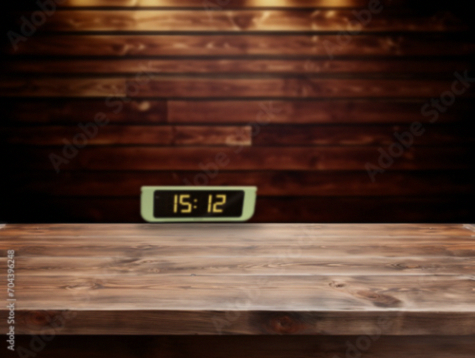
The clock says 15.12
